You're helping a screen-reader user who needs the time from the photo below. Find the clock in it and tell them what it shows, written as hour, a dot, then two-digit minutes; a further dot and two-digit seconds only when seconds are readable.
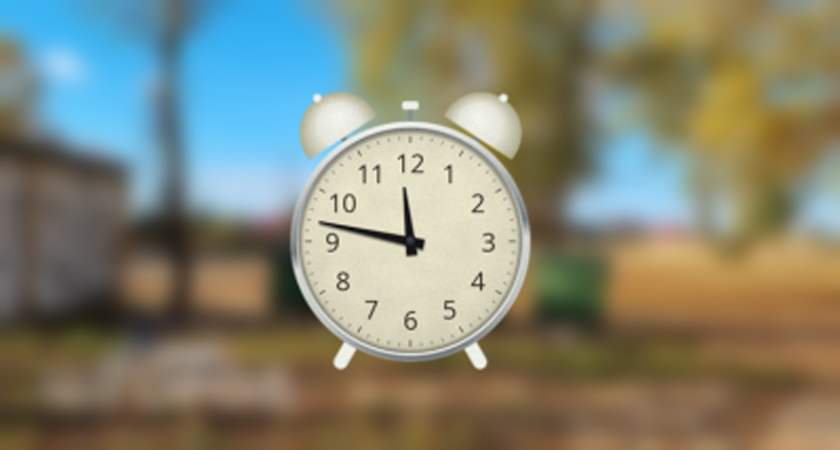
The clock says 11.47
